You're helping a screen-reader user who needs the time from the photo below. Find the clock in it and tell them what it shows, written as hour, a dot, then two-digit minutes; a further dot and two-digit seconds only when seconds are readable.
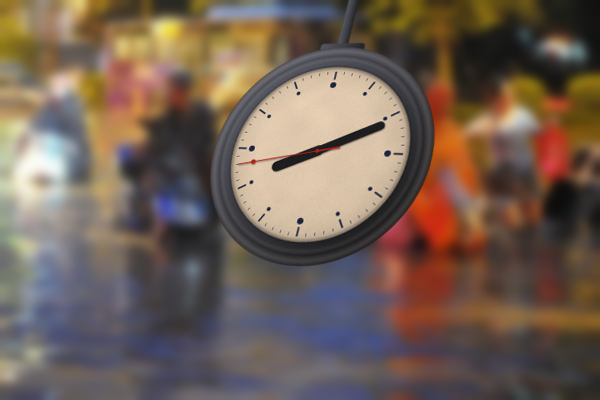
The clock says 8.10.43
